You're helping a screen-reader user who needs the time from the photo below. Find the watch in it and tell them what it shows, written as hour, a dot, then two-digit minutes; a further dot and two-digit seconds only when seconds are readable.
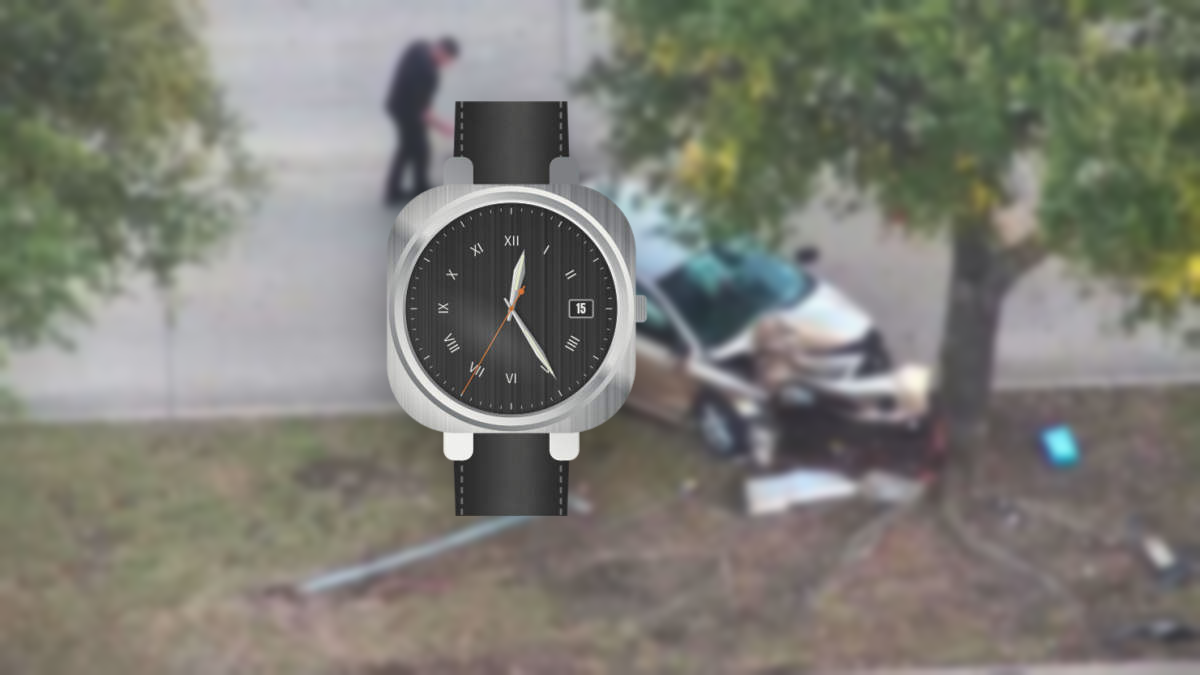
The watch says 12.24.35
